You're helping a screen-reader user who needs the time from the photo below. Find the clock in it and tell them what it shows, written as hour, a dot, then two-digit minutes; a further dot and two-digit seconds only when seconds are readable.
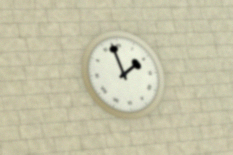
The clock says 1.58
